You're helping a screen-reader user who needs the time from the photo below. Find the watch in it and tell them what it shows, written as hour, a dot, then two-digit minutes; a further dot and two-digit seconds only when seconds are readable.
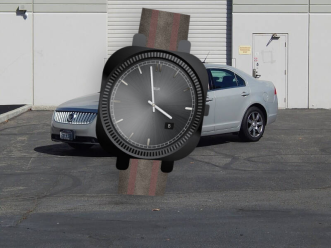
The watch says 3.58
